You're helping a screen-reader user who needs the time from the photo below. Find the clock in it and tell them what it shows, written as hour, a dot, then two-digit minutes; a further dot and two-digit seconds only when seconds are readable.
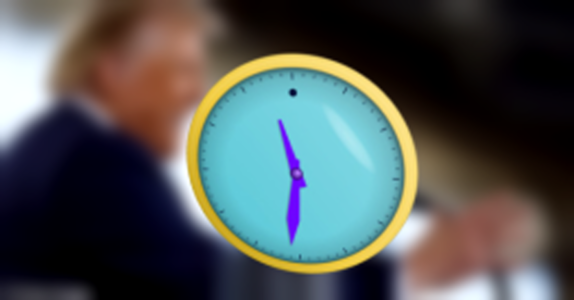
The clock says 11.31
